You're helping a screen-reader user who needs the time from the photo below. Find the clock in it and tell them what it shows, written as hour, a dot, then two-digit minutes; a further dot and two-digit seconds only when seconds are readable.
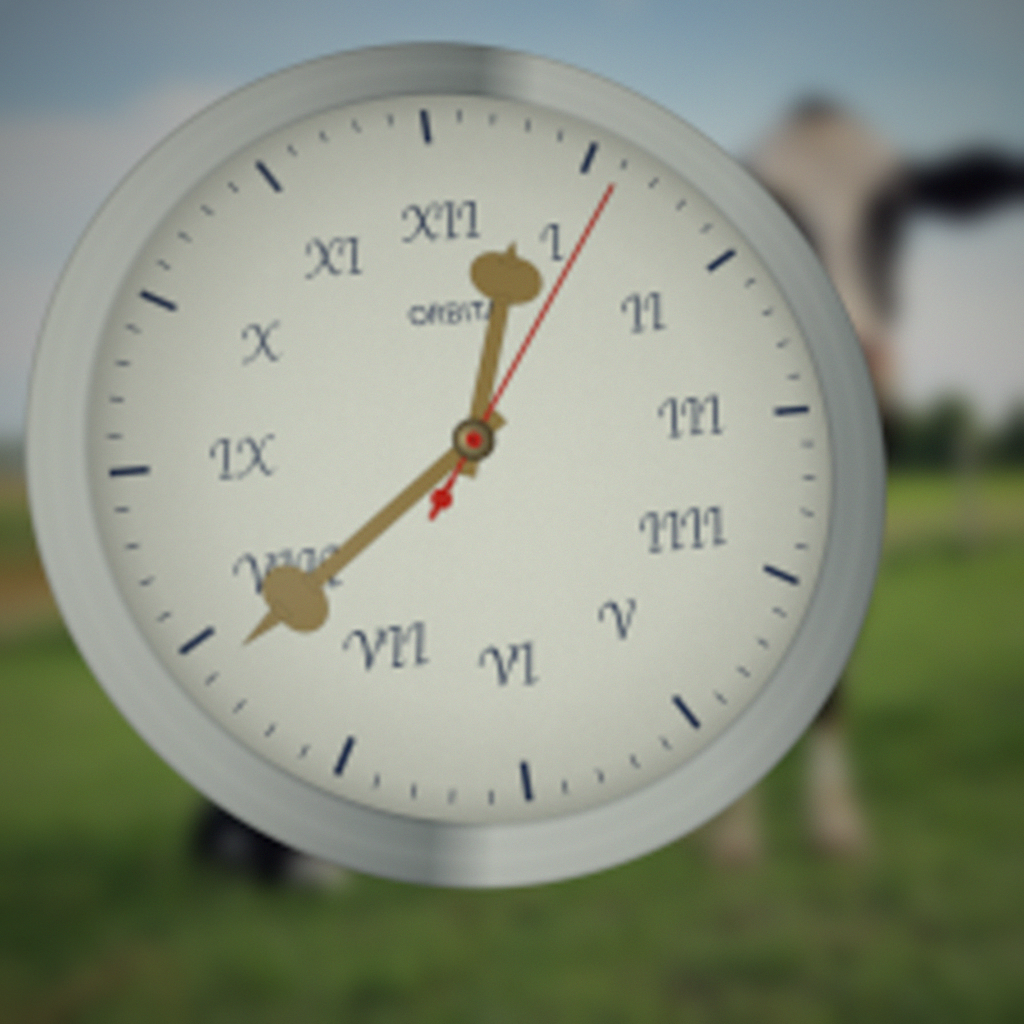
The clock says 12.39.06
